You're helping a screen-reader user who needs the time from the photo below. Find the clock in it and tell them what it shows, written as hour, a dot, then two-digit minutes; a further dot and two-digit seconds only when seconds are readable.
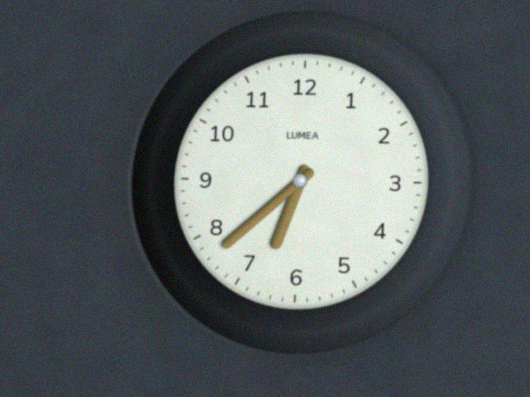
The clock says 6.38
